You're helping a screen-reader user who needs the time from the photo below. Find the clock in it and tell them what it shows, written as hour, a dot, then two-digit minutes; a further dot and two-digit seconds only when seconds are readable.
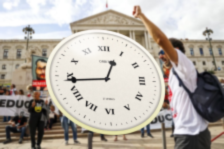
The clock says 12.44
